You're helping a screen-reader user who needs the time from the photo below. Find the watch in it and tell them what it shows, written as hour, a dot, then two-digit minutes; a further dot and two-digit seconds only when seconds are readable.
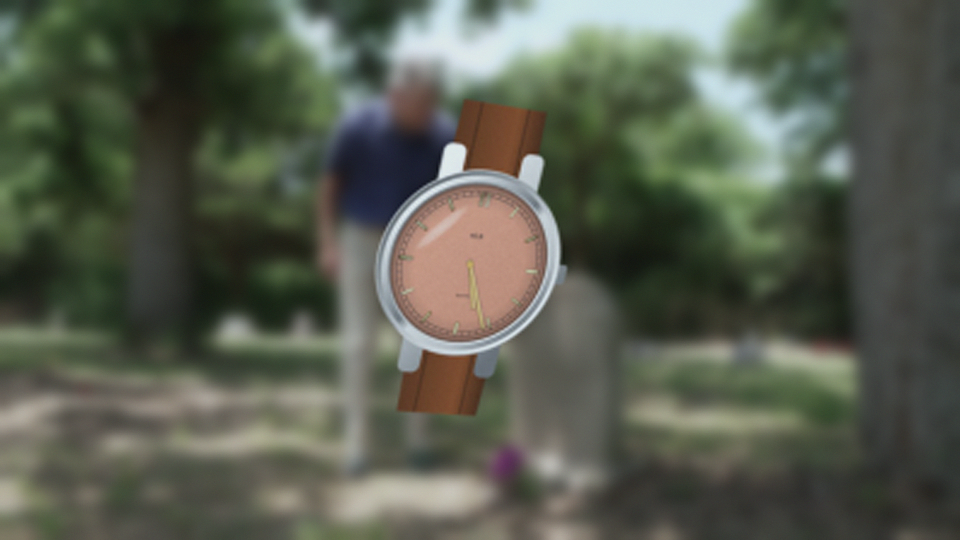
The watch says 5.26
